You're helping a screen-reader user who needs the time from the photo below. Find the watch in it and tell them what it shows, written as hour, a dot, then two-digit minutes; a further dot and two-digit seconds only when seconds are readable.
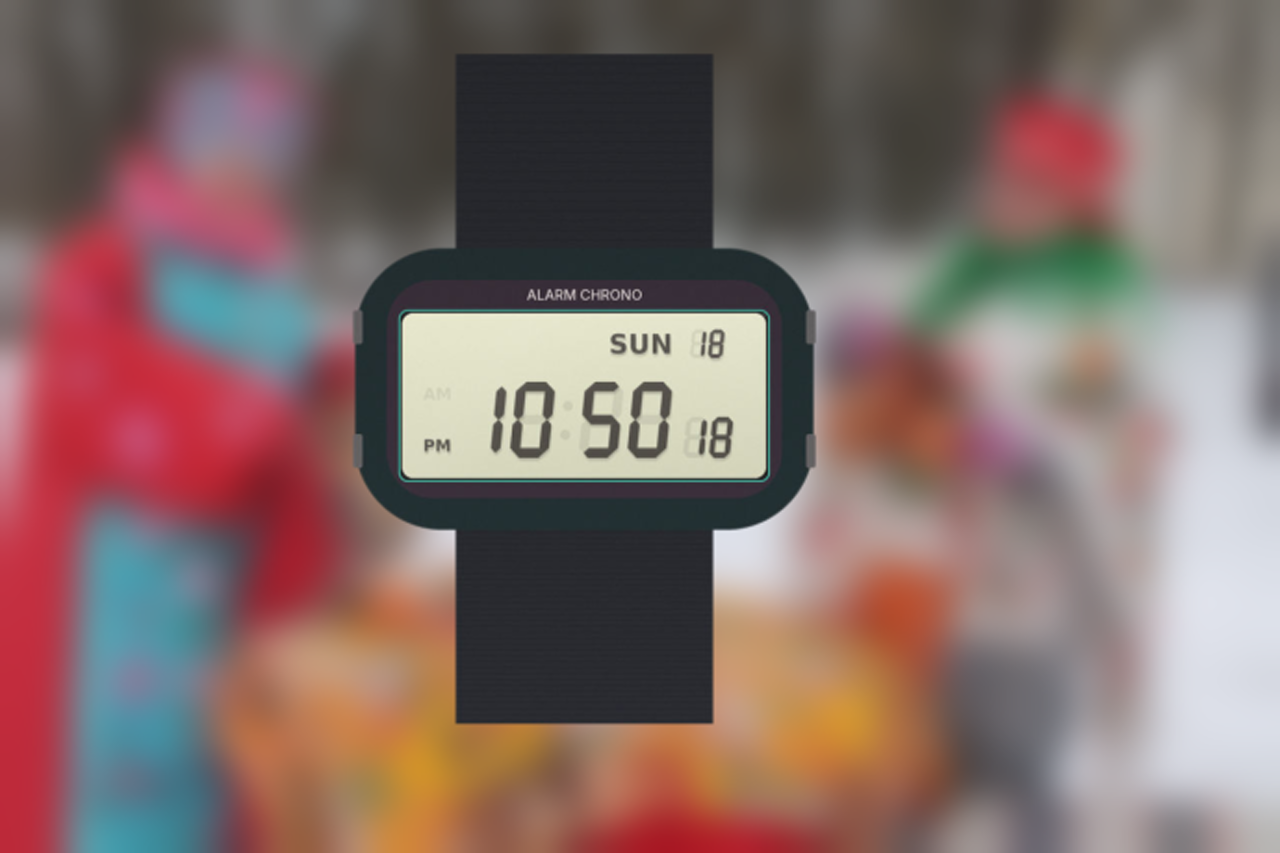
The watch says 10.50.18
